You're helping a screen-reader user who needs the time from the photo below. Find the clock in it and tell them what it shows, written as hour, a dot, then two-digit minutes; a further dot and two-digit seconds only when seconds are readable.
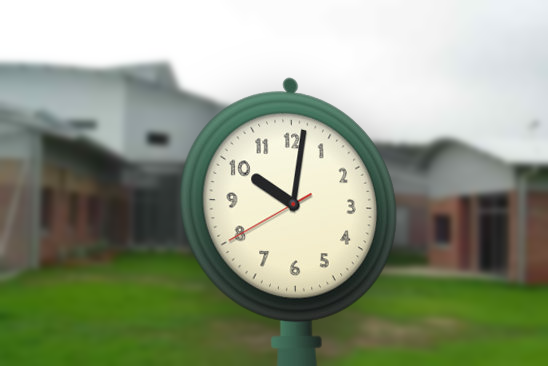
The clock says 10.01.40
